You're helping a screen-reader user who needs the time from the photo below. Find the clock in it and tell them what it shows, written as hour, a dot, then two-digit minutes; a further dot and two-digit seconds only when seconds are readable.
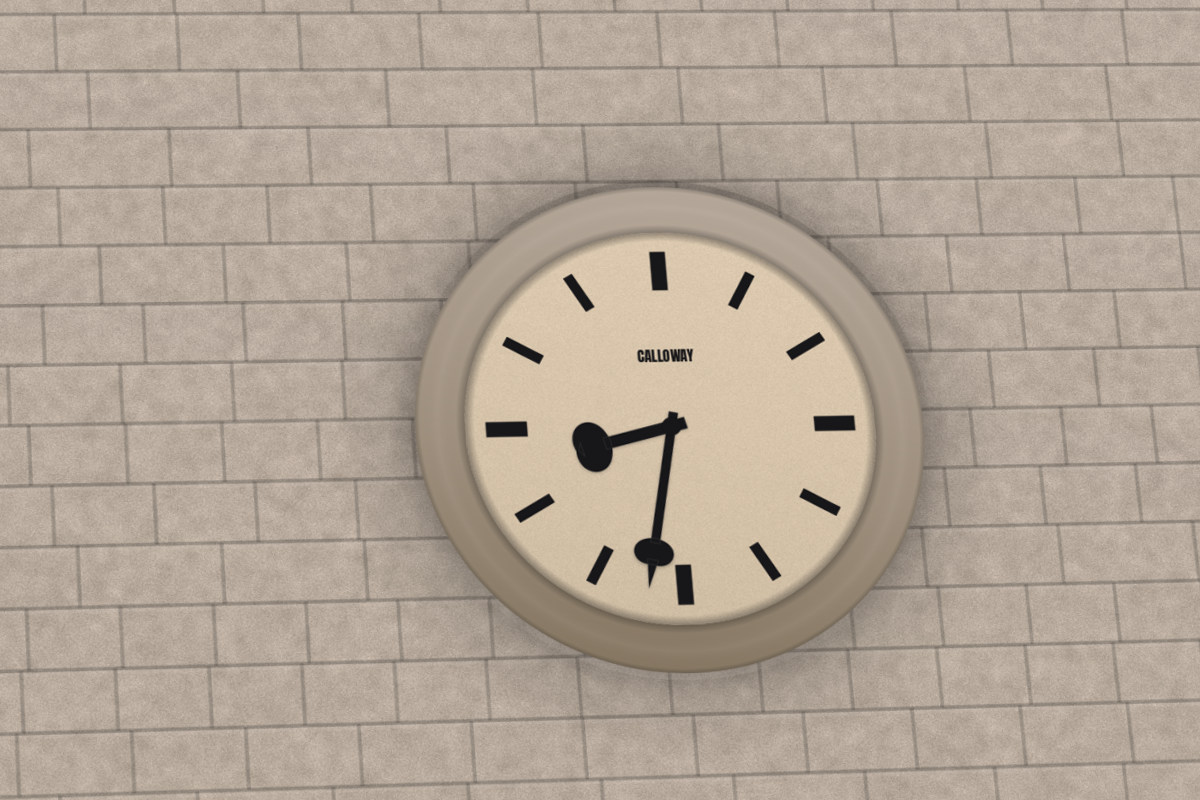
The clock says 8.32
